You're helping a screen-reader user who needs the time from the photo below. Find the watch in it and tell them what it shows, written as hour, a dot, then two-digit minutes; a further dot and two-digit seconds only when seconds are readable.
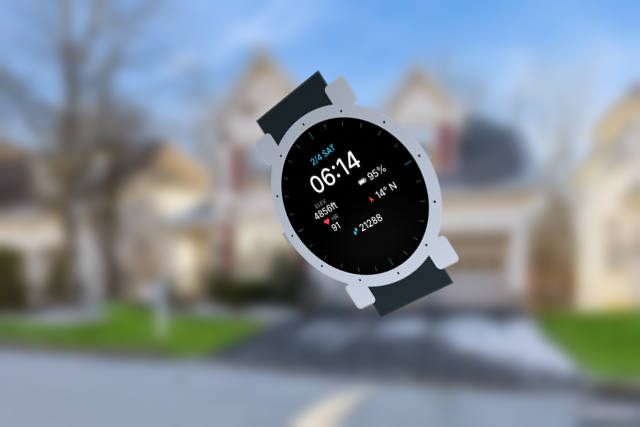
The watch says 6.14
